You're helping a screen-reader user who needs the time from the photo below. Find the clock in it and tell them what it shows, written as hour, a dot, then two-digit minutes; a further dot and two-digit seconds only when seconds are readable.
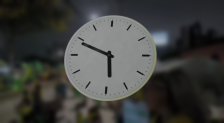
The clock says 5.49
